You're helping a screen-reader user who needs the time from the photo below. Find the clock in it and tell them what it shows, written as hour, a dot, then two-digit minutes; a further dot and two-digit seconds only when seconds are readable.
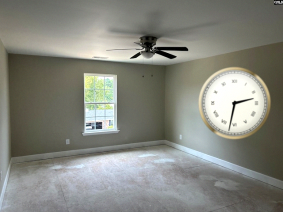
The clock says 2.32
